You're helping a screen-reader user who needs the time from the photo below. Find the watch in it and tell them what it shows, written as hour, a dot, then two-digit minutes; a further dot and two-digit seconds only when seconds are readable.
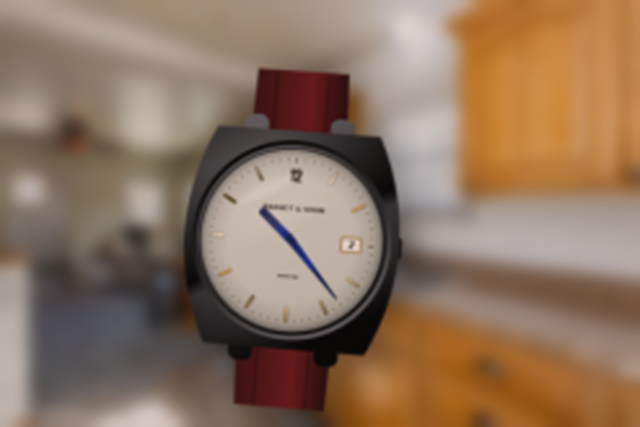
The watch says 10.23
